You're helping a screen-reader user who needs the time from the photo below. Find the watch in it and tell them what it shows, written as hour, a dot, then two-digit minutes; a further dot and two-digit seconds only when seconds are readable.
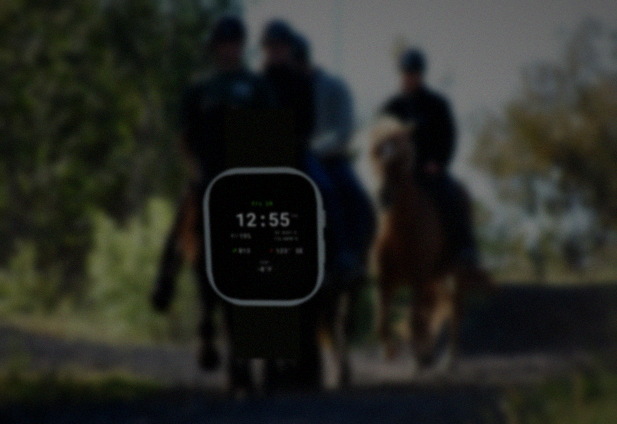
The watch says 12.55
